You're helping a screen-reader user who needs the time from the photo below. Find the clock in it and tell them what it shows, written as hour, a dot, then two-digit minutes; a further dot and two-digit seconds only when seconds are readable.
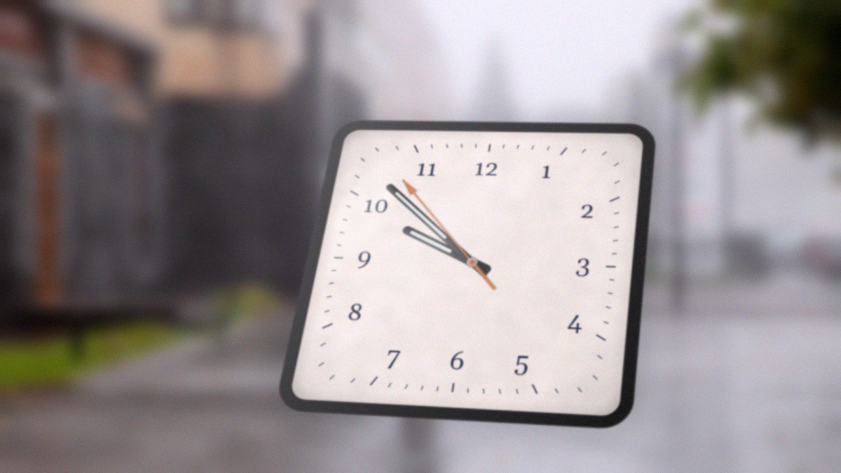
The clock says 9.51.53
